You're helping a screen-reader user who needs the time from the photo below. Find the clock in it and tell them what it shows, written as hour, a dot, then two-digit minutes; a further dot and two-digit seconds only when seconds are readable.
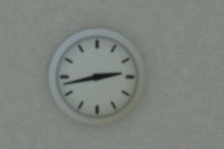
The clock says 2.43
